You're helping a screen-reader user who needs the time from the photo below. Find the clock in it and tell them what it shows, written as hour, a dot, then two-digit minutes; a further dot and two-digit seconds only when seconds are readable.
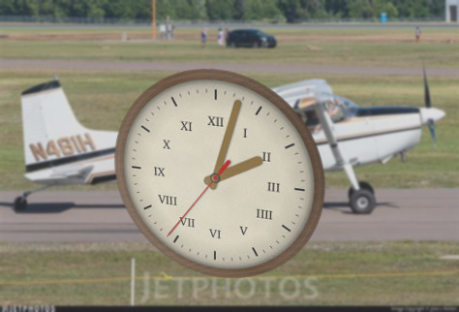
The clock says 2.02.36
